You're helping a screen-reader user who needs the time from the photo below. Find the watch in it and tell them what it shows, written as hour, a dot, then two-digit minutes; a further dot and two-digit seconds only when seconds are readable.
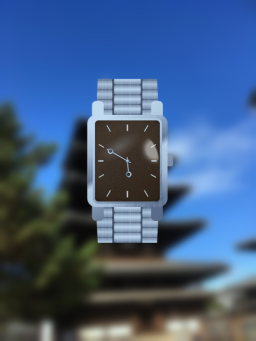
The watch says 5.50
